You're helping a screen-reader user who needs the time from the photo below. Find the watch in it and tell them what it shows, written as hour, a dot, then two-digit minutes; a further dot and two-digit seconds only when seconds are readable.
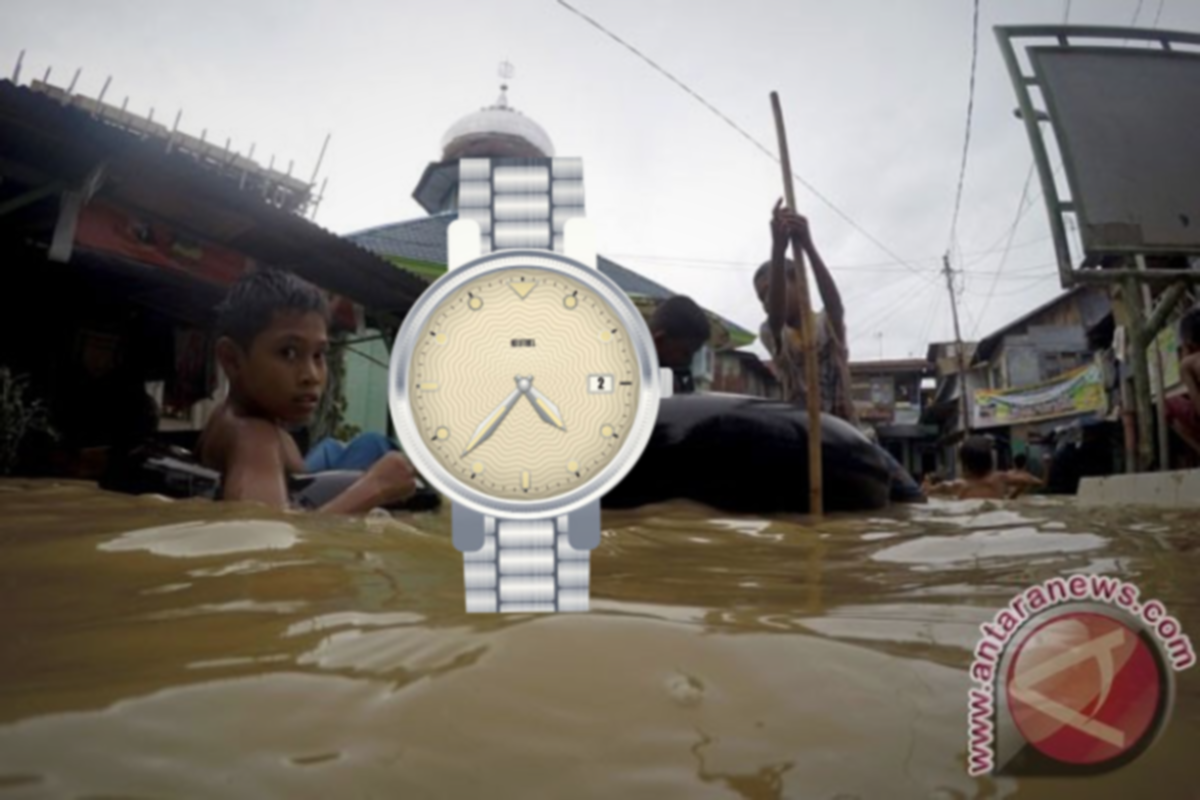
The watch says 4.37
